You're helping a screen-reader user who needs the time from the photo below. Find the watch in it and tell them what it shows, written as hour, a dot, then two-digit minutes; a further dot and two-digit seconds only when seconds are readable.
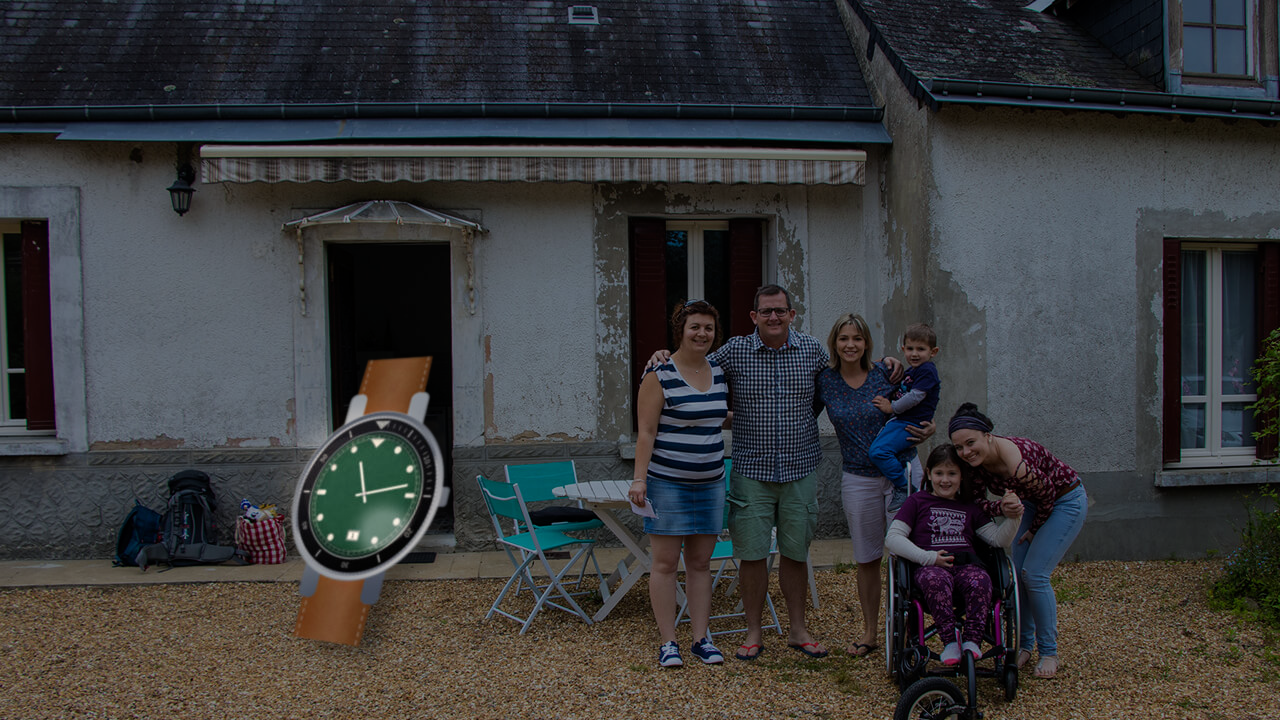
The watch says 11.13
